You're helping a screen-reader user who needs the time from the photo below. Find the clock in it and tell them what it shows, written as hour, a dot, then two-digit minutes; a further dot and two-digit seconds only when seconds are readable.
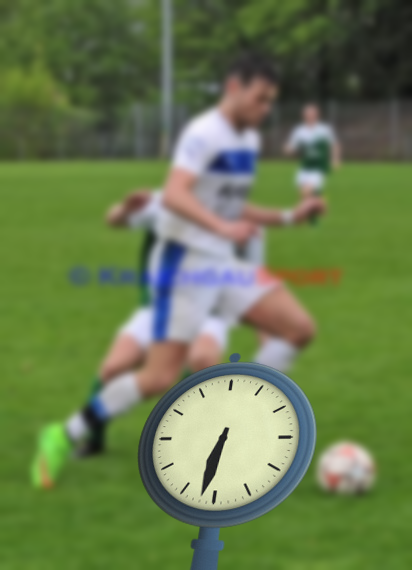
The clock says 6.32
